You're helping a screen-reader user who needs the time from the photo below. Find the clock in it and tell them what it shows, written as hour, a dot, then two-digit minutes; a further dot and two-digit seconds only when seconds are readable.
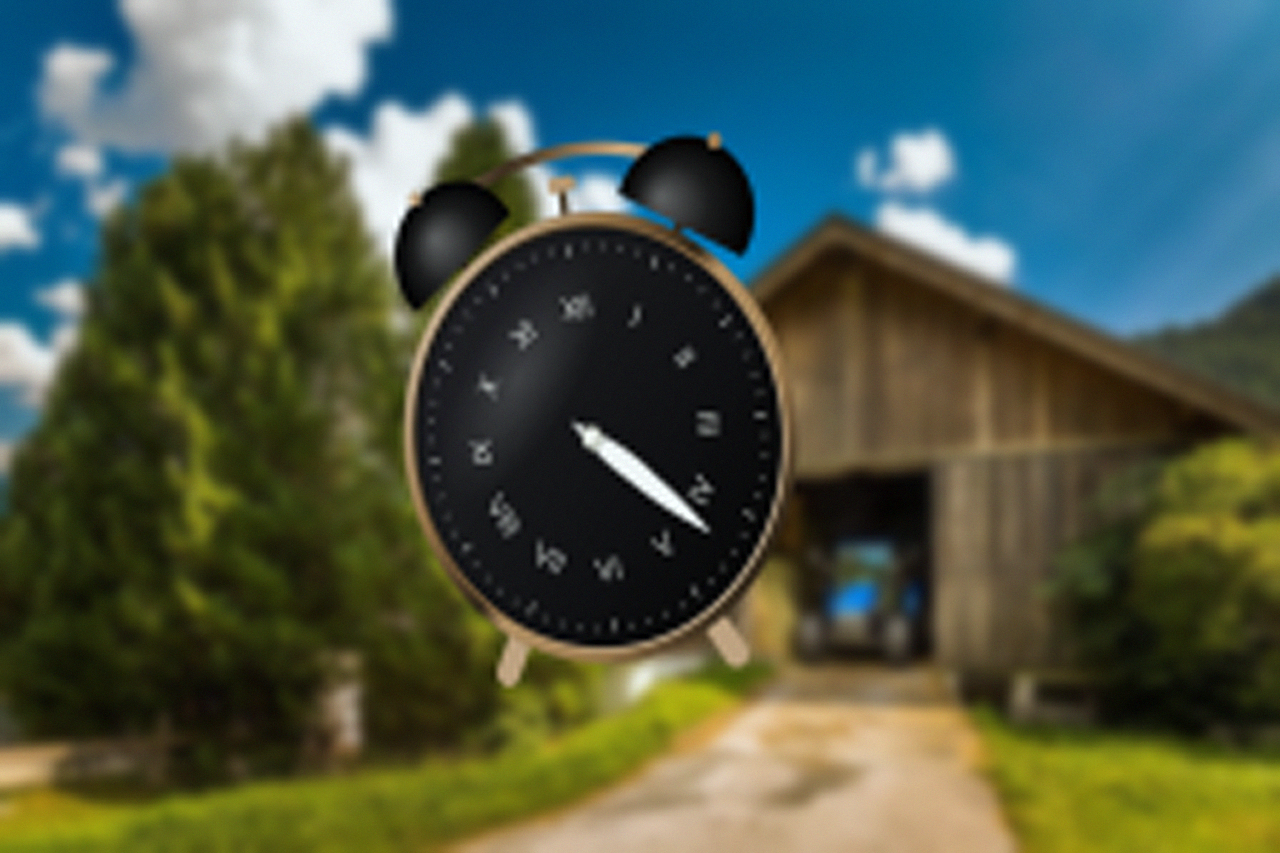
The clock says 4.22
